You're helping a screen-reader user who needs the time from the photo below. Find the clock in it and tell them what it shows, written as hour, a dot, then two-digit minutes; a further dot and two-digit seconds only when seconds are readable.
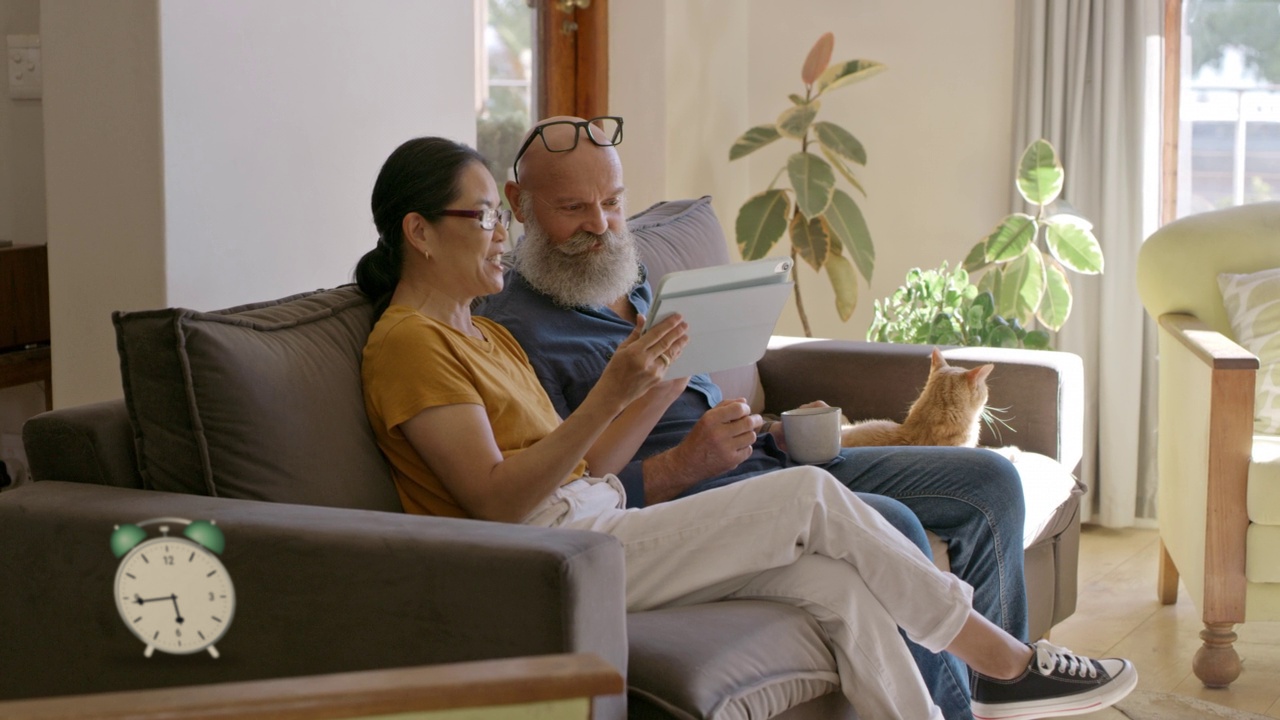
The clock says 5.44
